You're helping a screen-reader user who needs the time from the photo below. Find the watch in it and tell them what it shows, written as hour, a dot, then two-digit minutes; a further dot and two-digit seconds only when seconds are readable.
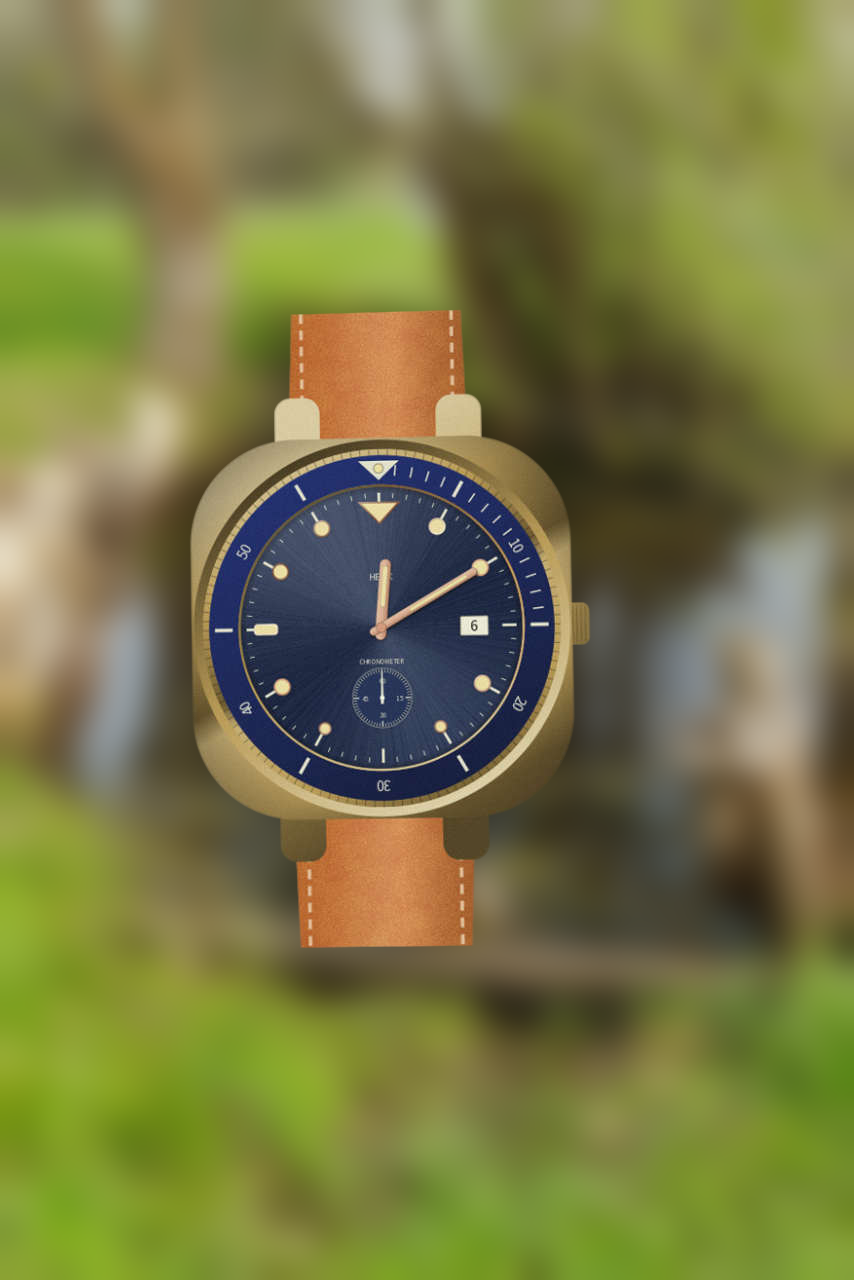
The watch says 12.10
